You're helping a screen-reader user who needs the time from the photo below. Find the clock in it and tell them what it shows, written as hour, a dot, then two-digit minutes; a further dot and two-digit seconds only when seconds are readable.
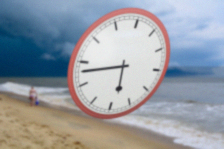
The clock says 5.43
